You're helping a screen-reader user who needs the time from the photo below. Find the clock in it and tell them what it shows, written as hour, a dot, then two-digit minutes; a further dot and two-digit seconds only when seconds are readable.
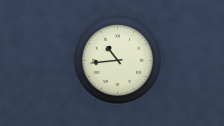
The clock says 10.44
